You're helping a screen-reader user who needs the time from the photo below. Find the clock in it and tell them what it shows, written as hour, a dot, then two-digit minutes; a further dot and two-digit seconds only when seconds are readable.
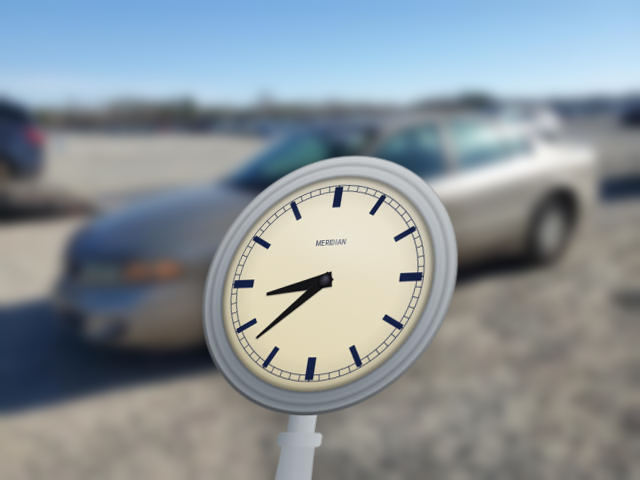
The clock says 8.38
